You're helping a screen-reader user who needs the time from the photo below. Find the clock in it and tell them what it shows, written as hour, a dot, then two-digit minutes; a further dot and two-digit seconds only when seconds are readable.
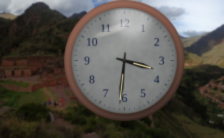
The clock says 3.31
